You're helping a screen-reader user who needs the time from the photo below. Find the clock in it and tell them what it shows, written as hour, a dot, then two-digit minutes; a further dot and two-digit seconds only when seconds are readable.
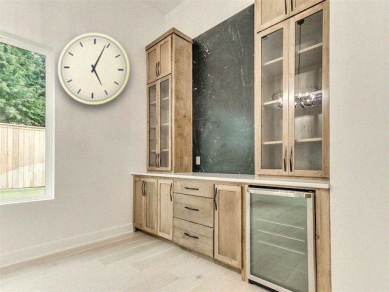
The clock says 5.04
